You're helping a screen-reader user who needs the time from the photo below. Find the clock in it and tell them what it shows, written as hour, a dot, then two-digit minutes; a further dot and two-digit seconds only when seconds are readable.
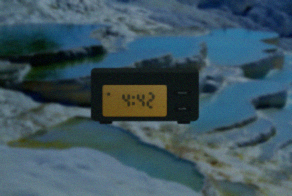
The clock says 4.42
